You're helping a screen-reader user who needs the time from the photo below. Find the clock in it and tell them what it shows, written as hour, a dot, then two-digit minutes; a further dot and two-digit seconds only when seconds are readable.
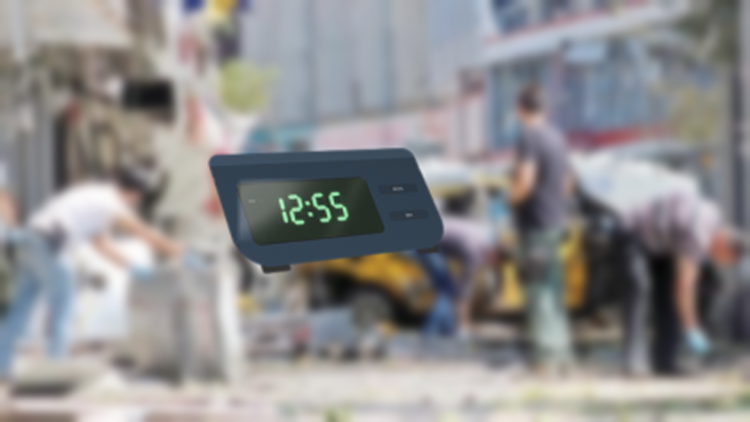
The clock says 12.55
